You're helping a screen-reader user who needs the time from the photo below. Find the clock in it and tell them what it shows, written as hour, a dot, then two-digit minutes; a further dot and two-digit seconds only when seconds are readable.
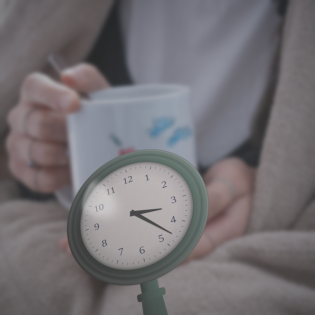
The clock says 3.23
